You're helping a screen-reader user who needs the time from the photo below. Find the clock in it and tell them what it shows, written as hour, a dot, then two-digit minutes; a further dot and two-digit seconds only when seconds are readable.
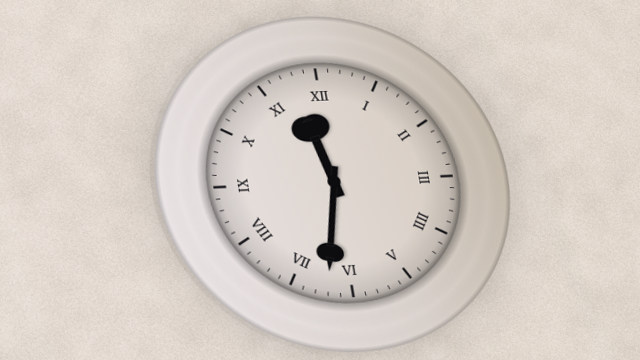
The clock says 11.32
